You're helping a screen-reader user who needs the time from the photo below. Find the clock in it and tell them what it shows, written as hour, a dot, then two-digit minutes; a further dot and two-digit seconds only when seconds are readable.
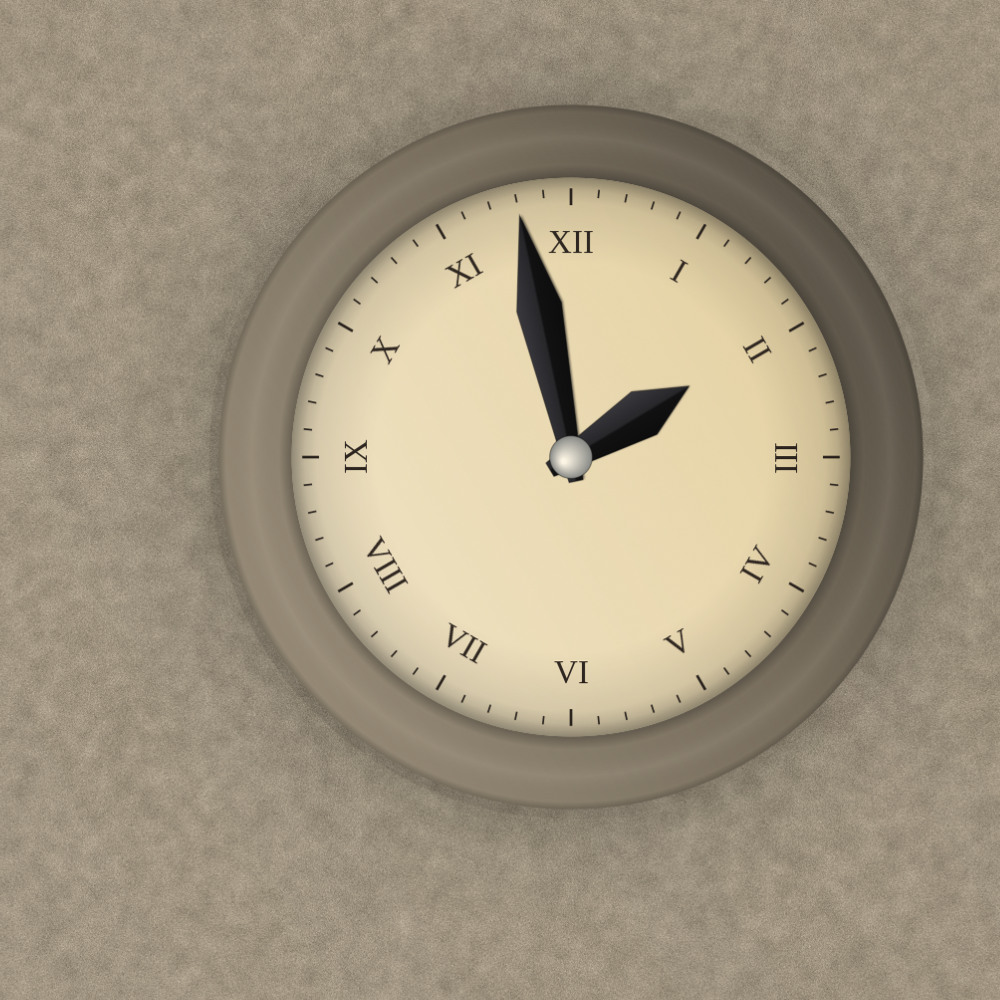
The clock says 1.58
